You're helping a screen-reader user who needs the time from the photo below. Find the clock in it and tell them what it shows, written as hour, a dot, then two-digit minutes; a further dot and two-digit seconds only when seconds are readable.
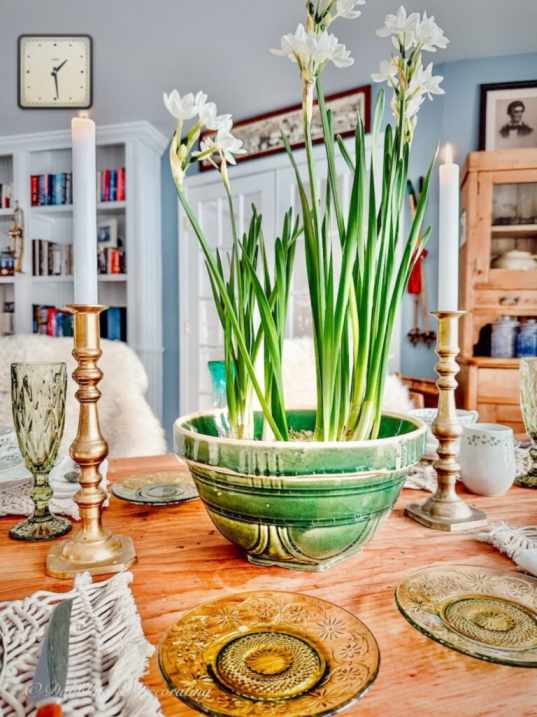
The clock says 1.29
